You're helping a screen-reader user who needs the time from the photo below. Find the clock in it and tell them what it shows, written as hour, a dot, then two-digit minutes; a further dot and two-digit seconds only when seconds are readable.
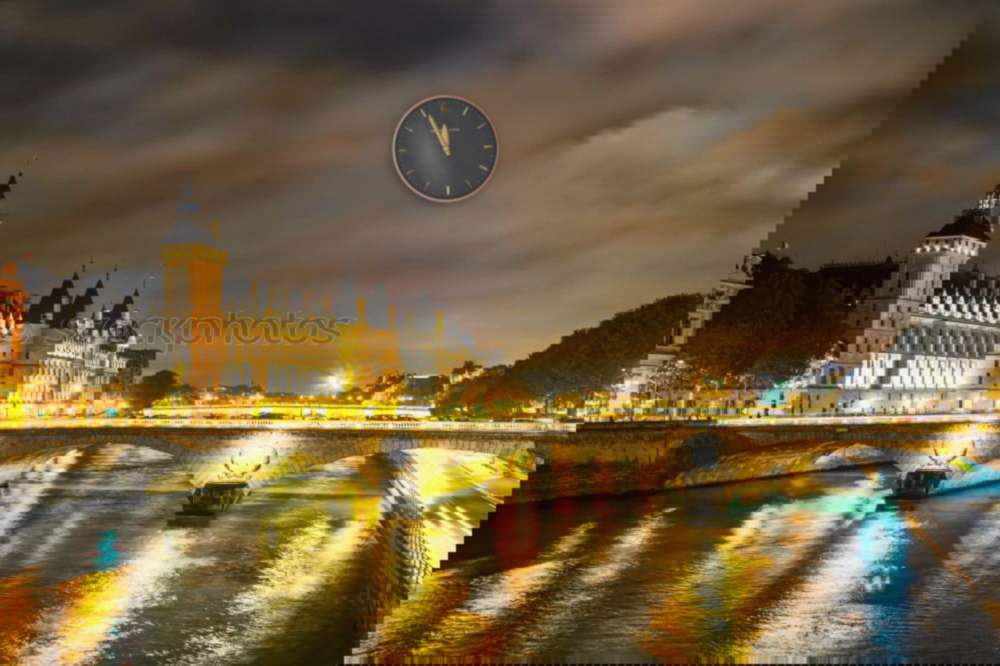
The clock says 11.56
